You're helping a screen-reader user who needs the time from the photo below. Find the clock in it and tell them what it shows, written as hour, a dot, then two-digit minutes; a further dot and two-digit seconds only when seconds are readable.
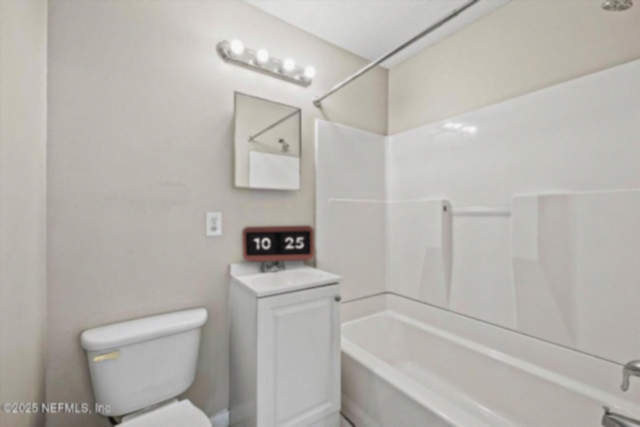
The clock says 10.25
